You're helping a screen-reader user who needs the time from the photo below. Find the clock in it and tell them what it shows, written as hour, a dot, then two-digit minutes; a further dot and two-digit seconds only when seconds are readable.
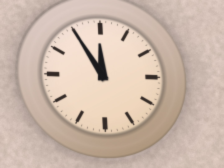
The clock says 11.55
